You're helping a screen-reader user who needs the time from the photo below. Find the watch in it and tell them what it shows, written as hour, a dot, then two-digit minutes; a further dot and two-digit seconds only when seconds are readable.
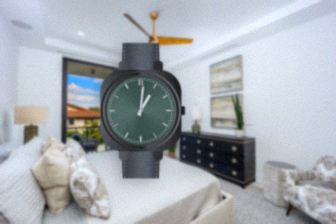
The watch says 1.01
